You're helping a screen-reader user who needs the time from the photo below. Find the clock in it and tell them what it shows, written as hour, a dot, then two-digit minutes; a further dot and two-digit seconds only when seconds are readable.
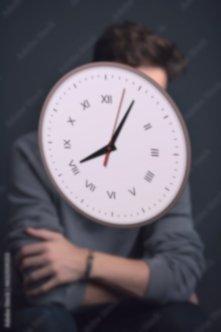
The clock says 8.05.03
